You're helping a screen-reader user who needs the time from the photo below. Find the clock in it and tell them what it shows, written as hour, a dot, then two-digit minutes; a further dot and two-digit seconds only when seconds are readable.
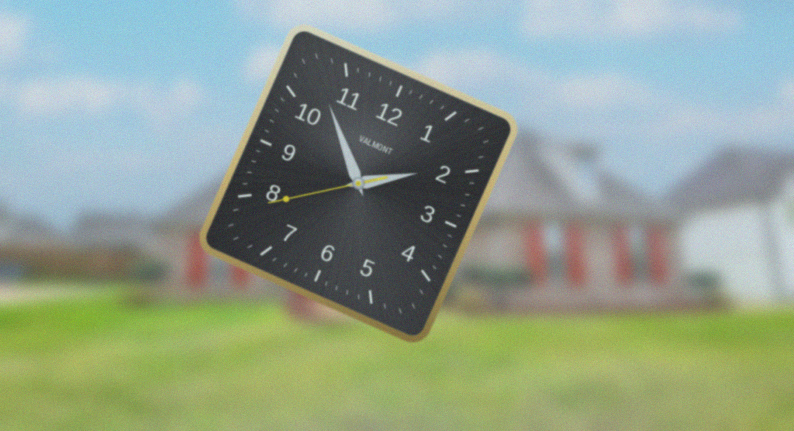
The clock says 1.52.39
